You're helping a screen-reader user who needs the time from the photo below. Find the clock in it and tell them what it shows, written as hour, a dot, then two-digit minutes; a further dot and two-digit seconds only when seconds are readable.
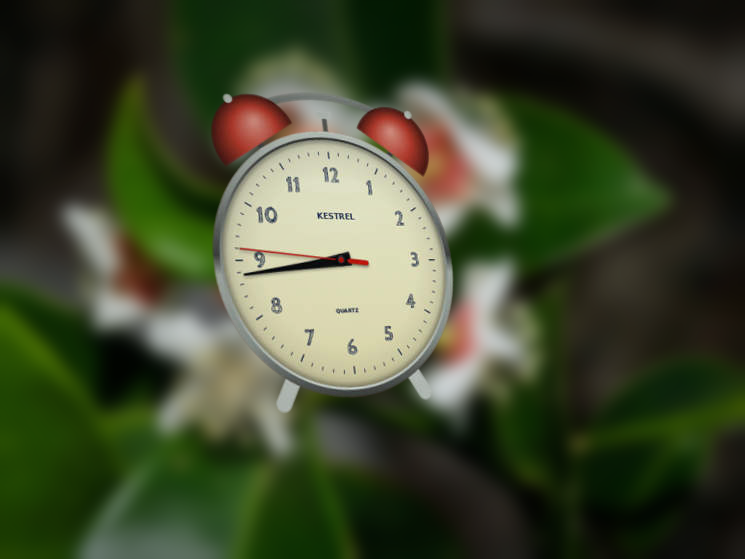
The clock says 8.43.46
